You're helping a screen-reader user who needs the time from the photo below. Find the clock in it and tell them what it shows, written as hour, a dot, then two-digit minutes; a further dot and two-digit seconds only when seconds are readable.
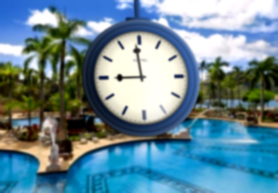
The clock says 8.59
